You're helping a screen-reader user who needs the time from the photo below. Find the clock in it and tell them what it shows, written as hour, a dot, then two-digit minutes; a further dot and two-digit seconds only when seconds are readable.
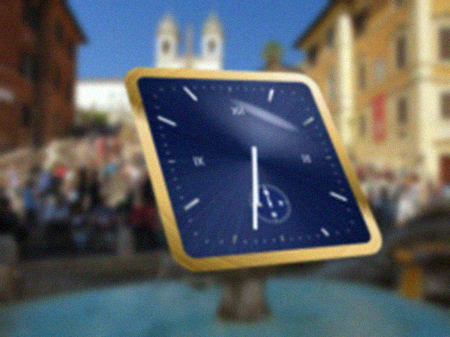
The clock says 6.33
